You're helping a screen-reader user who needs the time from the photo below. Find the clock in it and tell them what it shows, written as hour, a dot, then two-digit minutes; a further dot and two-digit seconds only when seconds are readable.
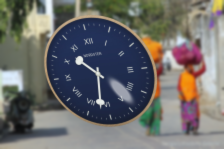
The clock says 10.32
